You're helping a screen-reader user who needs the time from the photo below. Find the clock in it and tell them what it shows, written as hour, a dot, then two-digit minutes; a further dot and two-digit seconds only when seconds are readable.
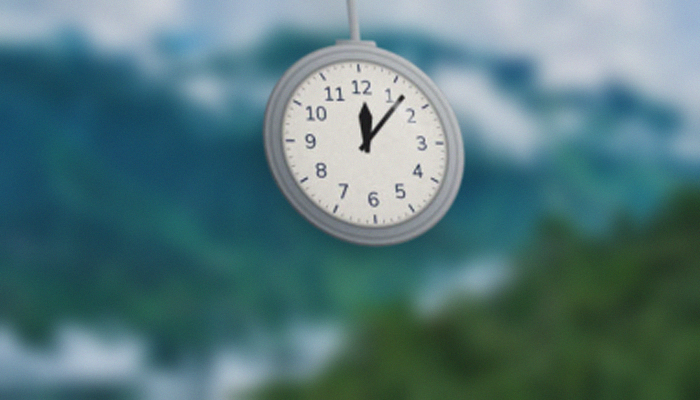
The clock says 12.07
